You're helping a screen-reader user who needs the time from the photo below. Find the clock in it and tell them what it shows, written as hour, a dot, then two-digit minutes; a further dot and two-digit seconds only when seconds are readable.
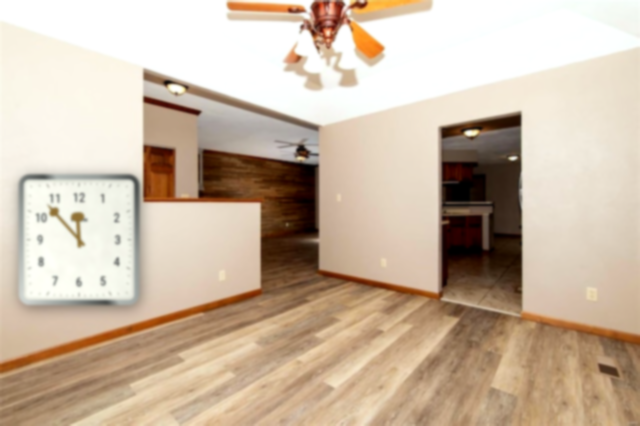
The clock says 11.53
